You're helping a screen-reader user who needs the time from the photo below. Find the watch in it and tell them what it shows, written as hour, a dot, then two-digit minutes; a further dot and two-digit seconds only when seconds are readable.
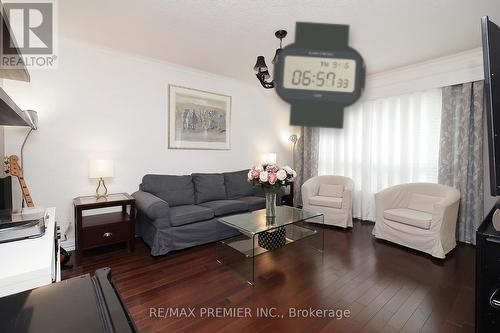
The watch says 6.57
